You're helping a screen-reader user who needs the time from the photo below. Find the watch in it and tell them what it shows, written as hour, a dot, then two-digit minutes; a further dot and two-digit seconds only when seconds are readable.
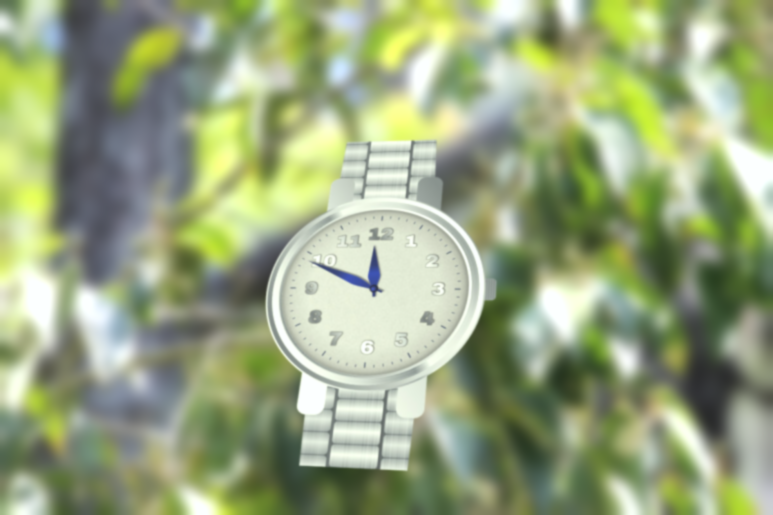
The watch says 11.49
